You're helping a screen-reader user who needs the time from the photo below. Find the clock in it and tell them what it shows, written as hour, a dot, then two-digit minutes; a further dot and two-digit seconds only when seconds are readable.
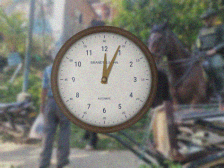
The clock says 12.04
